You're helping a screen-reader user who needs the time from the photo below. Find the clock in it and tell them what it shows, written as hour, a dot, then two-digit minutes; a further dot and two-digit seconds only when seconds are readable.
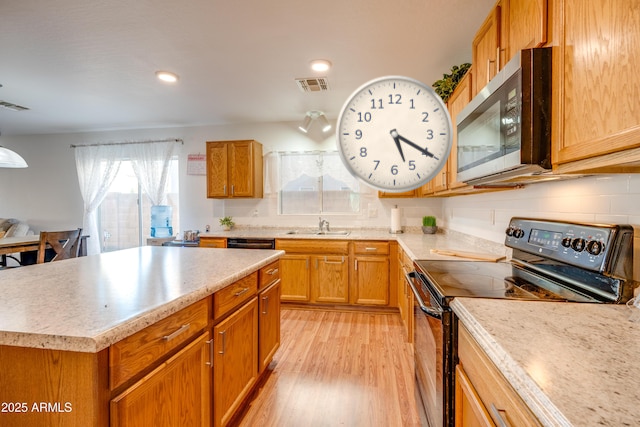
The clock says 5.20
